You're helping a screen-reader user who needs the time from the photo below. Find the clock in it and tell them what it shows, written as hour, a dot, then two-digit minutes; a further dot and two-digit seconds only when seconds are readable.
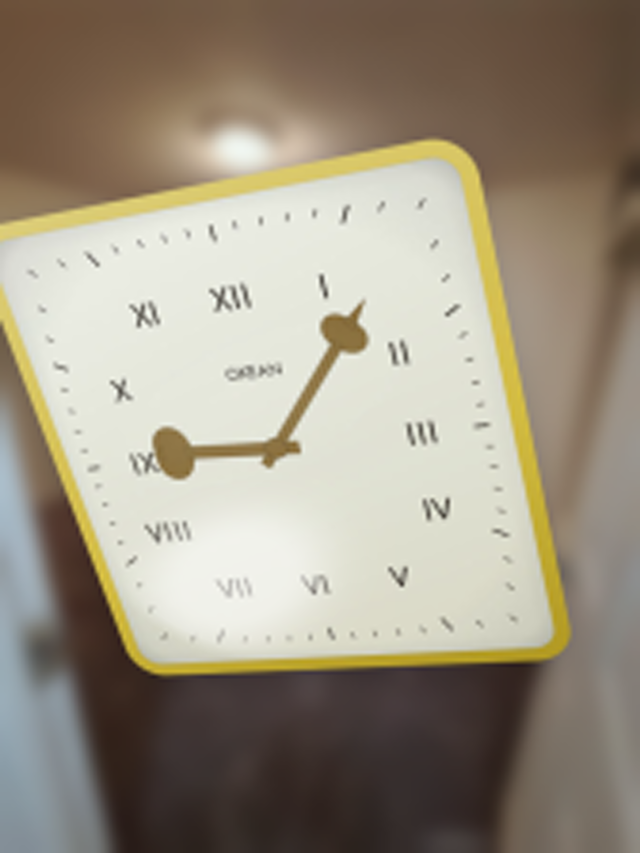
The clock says 9.07
